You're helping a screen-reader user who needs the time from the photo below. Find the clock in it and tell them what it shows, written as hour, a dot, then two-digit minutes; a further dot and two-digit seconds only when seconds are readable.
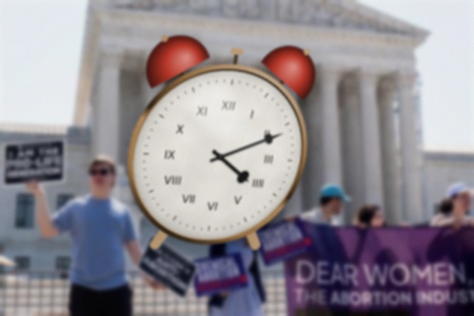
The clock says 4.11
